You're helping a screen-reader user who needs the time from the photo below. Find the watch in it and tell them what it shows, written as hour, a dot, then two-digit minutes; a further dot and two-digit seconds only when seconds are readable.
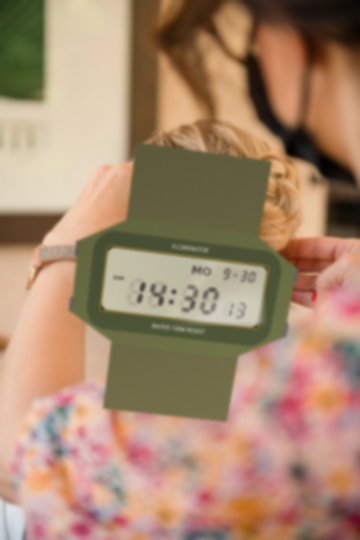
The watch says 14.30.13
